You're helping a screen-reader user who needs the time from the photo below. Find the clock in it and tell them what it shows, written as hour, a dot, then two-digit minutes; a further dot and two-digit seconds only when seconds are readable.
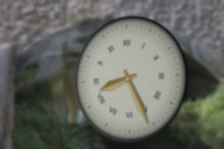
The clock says 8.26
